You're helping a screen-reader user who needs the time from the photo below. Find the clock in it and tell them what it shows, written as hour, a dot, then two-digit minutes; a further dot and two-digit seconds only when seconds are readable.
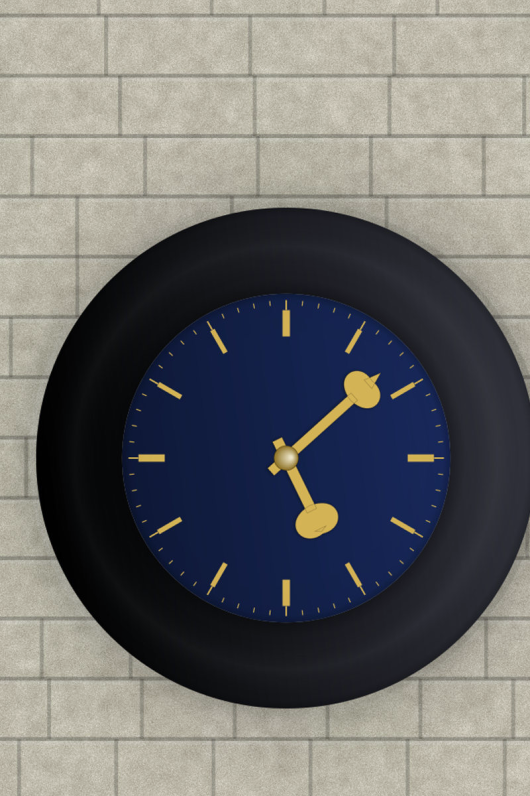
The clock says 5.08
